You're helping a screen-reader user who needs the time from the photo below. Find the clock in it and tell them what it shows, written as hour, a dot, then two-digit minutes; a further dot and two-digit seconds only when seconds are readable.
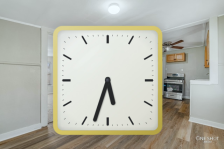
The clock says 5.33
